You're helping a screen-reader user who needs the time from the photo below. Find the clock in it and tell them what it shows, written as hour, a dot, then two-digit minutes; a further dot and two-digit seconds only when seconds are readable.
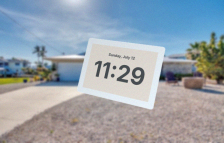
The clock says 11.29
